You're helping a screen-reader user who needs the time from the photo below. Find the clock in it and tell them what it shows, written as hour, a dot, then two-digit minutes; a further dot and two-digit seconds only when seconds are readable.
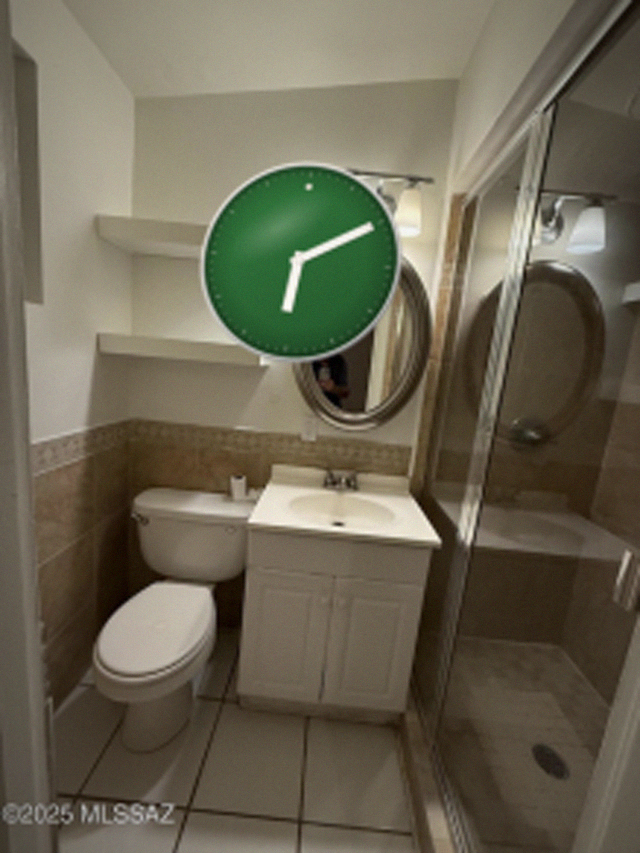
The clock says 6.10
